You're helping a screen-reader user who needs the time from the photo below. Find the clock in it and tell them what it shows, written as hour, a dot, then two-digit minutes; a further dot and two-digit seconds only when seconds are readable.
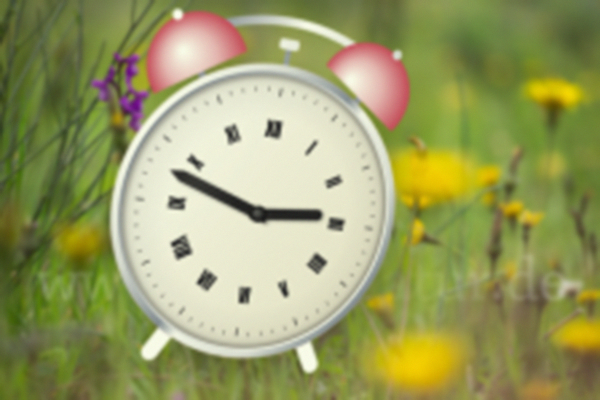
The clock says 2.48
